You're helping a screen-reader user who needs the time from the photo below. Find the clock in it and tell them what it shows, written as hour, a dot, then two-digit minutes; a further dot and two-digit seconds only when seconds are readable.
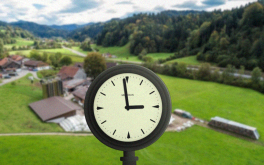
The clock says 2.59
